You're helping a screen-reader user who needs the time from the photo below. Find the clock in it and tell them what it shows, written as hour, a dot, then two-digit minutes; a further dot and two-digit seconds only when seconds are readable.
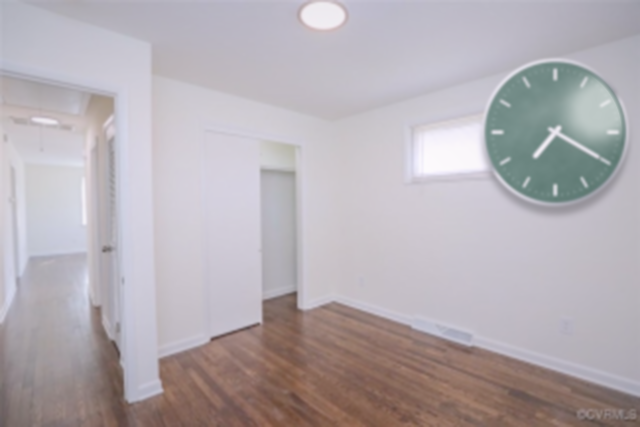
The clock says 7.20
